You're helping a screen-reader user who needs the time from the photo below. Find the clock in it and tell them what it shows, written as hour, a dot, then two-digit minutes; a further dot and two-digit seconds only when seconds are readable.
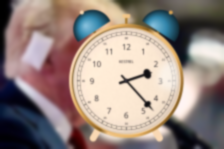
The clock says 2.23
